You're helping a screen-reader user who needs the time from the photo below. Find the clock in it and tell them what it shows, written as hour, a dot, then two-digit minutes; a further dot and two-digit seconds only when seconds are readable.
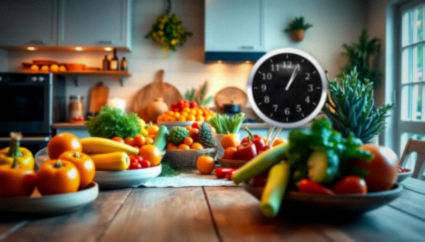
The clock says 1.04
